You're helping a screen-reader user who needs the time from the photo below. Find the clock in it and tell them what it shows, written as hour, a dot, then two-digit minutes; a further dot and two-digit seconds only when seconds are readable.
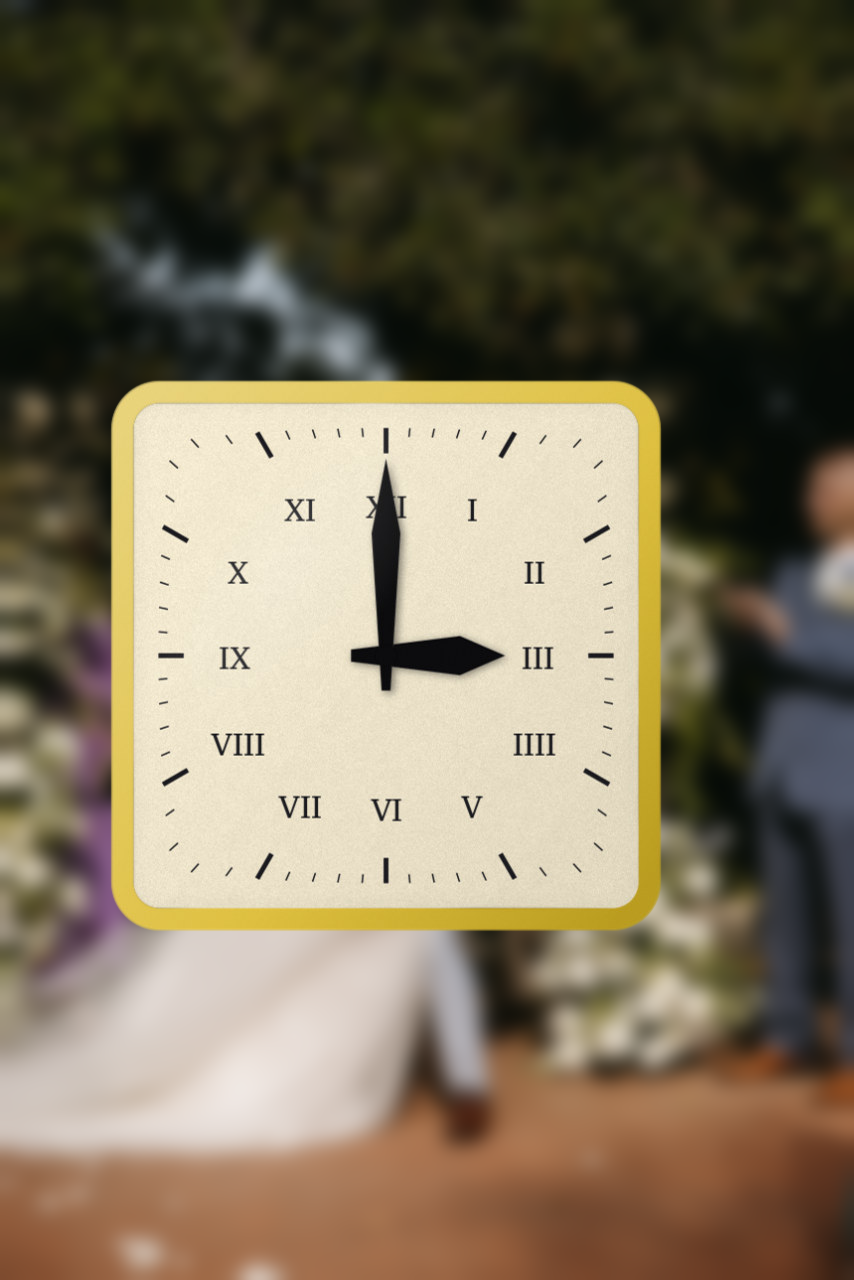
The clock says 3.00
